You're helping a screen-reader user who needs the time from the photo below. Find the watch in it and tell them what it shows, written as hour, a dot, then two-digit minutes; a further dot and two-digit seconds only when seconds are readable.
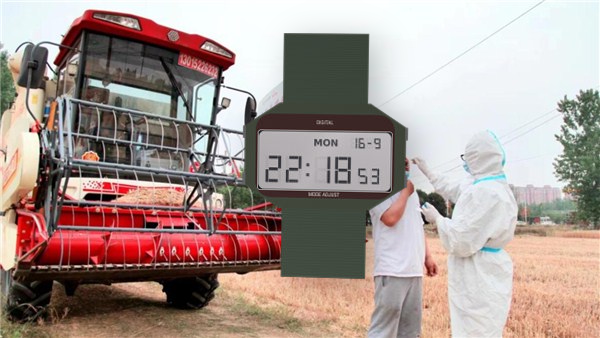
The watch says 22.18.53
